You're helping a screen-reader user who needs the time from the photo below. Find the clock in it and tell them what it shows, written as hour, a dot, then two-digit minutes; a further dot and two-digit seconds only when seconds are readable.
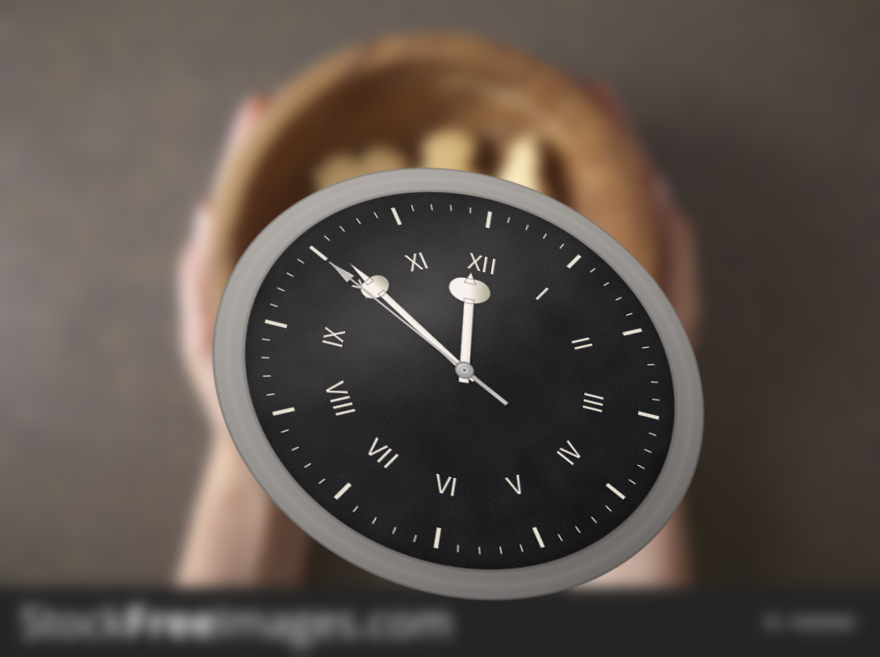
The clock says 11.50.50
